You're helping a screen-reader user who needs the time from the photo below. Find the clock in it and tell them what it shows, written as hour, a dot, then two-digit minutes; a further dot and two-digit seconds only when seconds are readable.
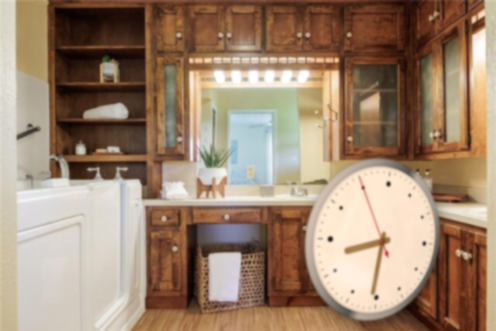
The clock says 8.30.55
